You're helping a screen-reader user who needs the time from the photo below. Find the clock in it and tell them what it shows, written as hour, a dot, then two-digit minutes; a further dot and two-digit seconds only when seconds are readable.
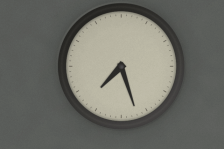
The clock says 7.27
